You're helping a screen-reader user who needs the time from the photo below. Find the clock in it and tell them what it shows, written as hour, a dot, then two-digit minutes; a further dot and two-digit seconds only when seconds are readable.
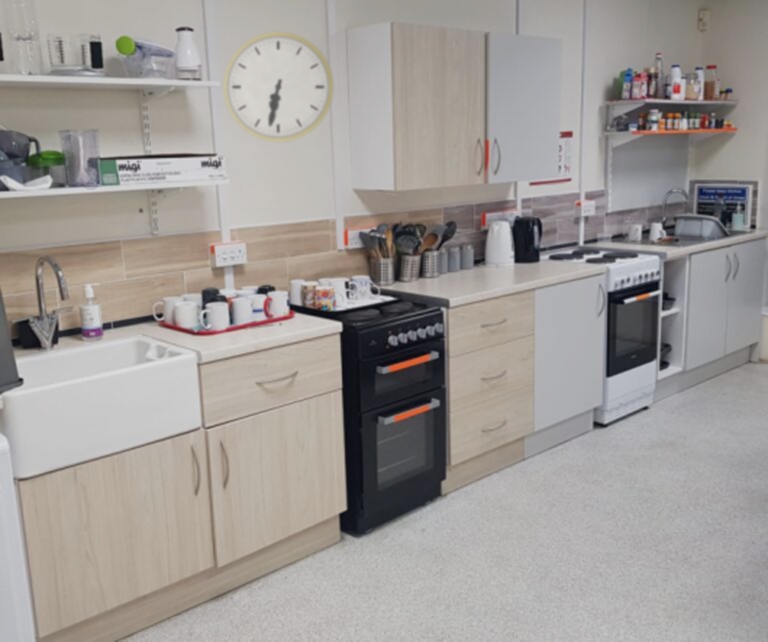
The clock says 6.32
